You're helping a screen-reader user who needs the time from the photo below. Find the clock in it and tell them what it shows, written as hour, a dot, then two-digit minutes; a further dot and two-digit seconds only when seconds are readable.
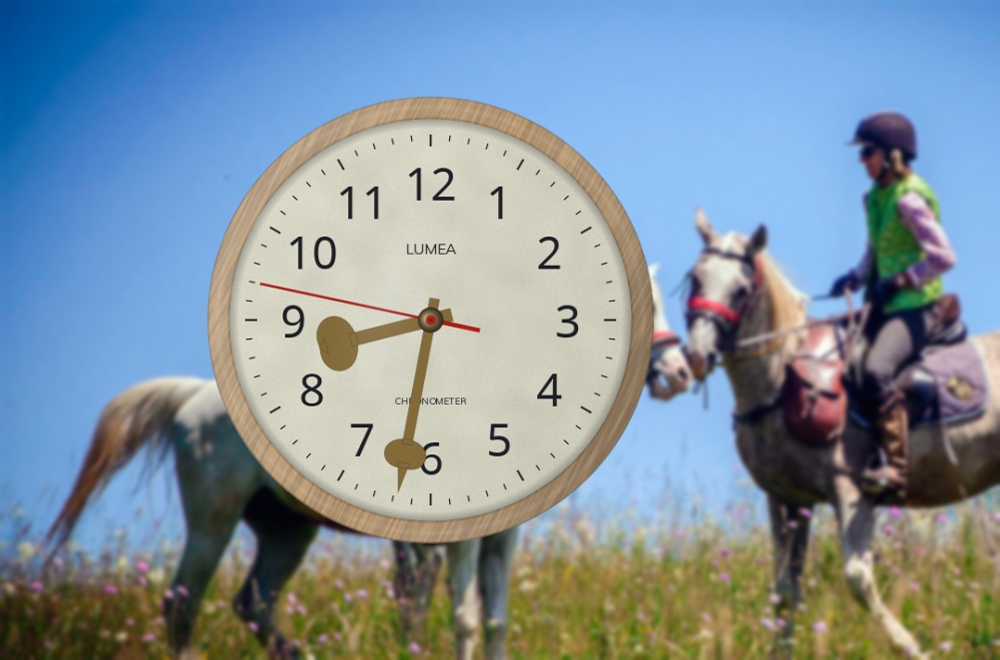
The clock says 8.31.47
